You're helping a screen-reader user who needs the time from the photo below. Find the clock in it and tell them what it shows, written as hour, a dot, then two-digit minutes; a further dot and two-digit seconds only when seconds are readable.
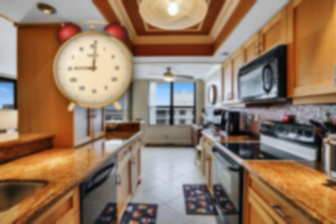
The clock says 9.01
